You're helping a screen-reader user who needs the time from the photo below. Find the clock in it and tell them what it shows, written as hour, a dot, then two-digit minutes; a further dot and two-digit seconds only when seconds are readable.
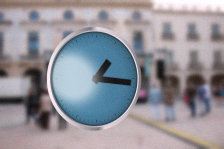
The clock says 1.16
